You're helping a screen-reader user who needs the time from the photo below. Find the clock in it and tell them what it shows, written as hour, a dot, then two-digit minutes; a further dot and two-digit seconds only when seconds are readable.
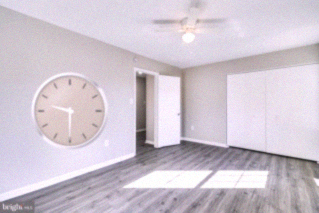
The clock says 9.30
